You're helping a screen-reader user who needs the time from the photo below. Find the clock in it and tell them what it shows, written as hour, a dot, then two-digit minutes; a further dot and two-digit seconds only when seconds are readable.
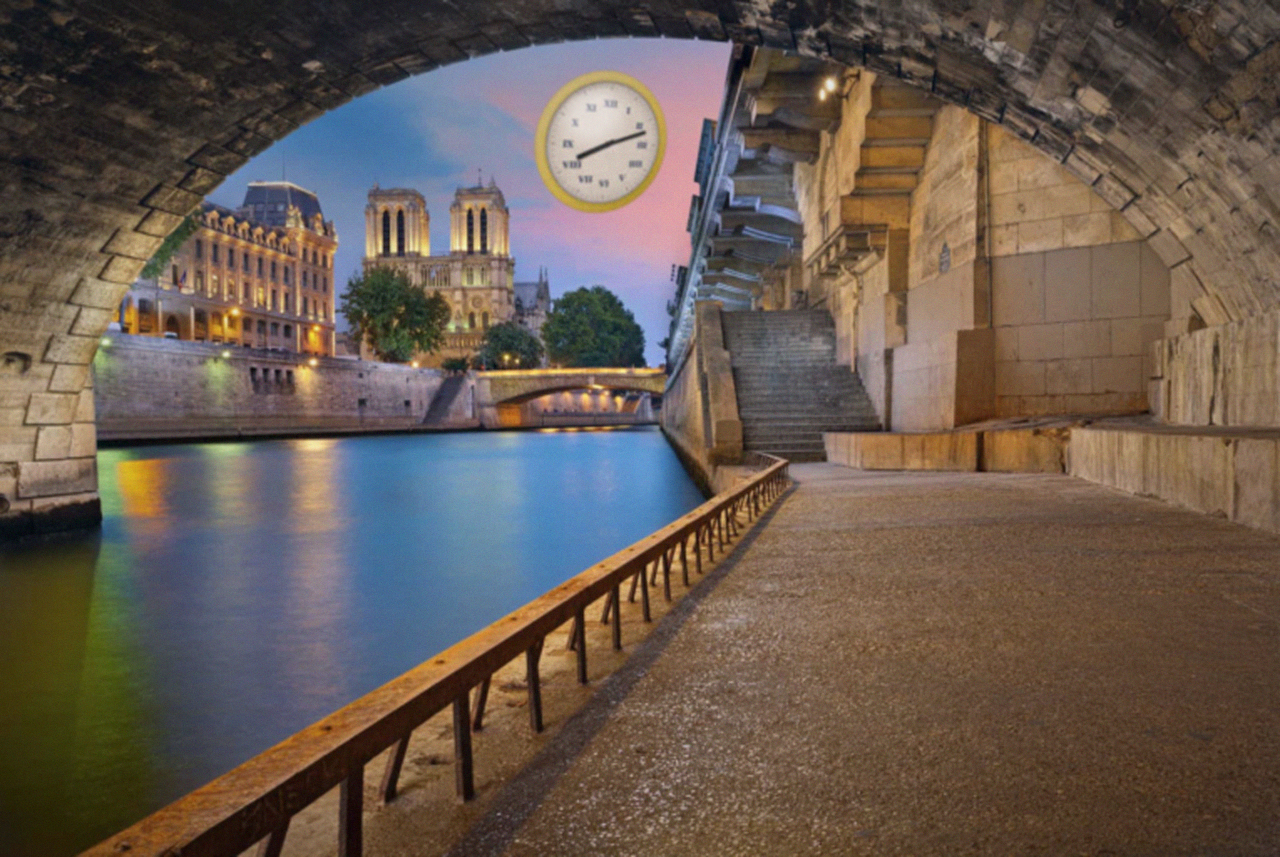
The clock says 8.12
